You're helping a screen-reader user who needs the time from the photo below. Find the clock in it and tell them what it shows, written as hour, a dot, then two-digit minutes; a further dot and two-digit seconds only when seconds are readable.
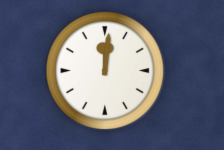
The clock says 12.01
